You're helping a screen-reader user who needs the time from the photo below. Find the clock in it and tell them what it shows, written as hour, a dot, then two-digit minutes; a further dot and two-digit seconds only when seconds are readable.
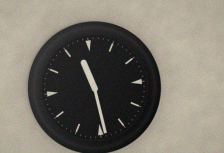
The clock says 11.29
